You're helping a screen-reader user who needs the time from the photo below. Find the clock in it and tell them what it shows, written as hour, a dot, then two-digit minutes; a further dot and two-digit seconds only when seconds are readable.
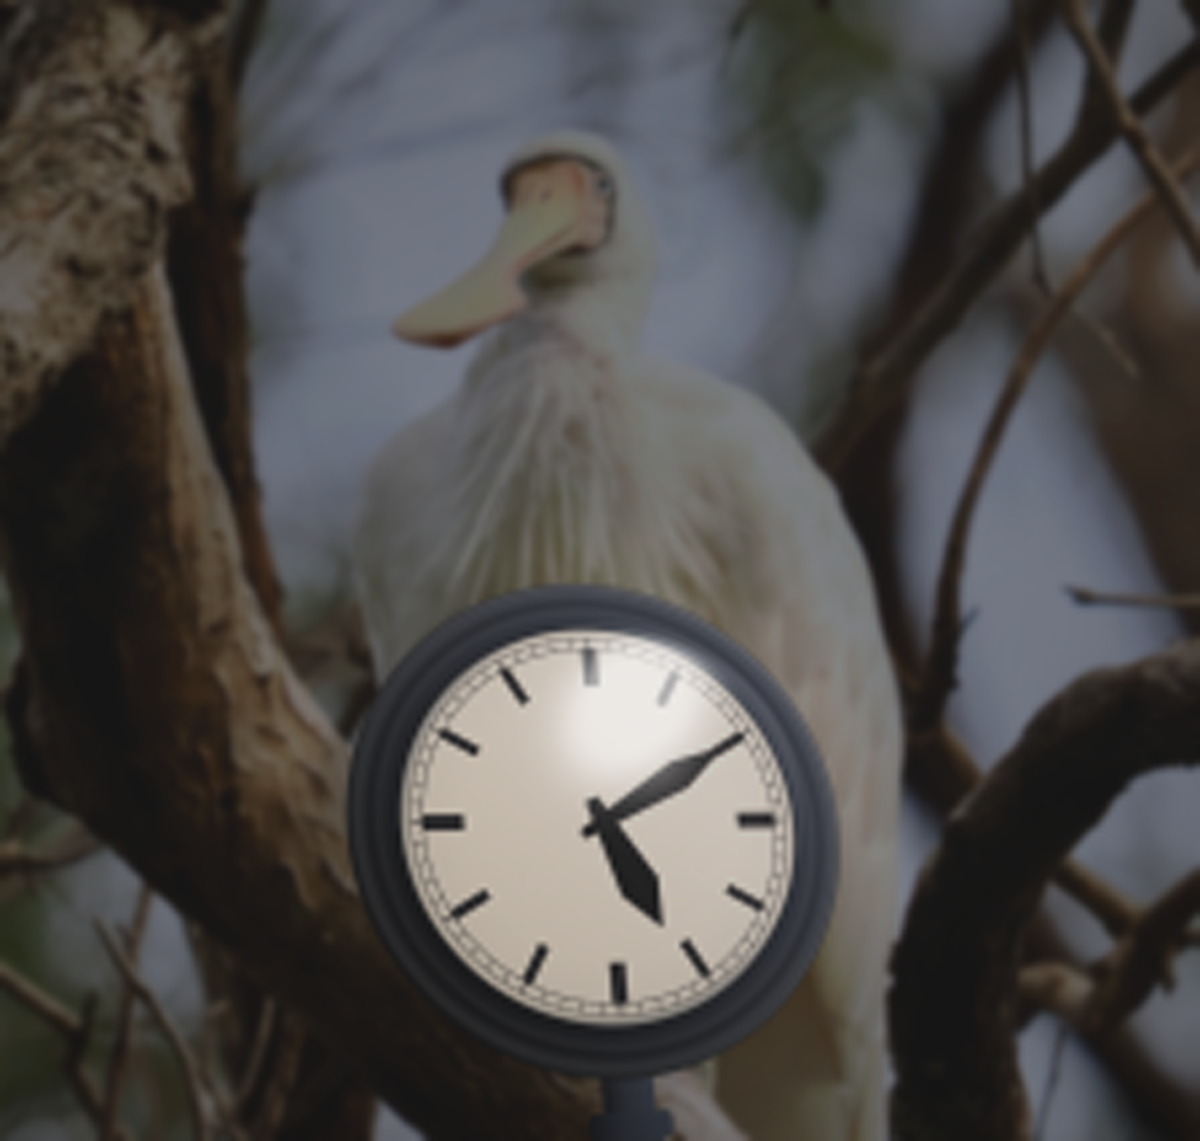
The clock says 5.10
